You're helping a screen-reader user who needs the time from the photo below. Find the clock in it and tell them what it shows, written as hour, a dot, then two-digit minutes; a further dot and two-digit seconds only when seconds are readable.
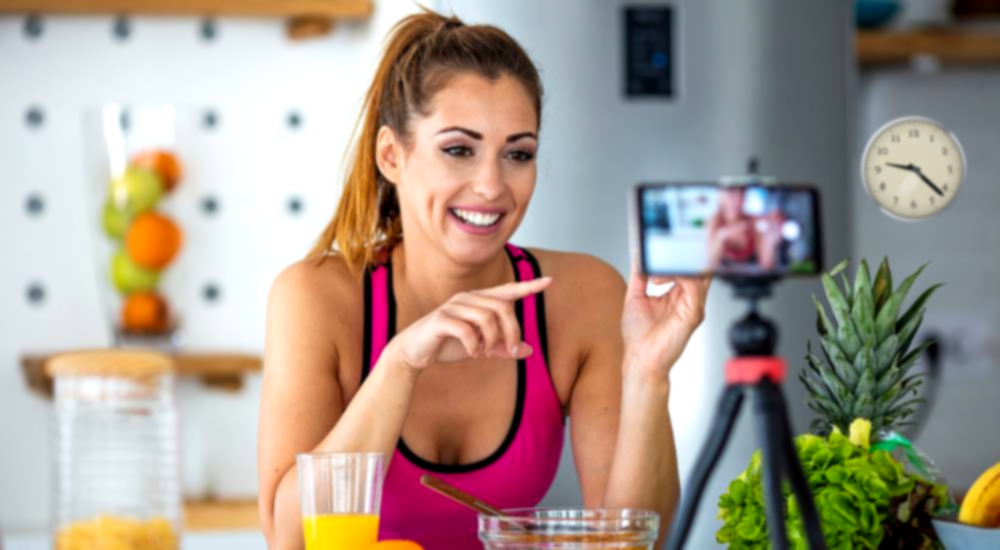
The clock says 9.22
